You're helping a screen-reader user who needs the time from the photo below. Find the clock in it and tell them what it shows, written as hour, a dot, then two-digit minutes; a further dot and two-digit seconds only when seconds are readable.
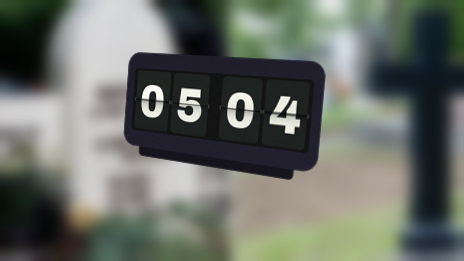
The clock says 5.04
